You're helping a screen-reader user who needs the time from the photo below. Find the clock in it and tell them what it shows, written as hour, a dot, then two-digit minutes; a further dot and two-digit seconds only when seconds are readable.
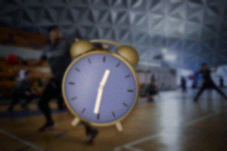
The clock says 12.31
